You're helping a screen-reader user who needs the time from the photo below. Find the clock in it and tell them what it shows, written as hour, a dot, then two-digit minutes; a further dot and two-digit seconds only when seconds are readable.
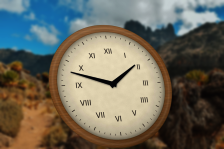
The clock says 1.48
